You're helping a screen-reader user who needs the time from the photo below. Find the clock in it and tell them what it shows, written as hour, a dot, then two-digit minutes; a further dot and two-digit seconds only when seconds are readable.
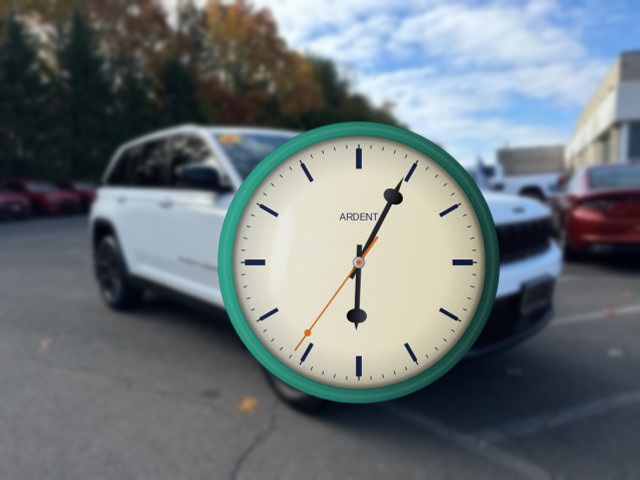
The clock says 6.04.36
